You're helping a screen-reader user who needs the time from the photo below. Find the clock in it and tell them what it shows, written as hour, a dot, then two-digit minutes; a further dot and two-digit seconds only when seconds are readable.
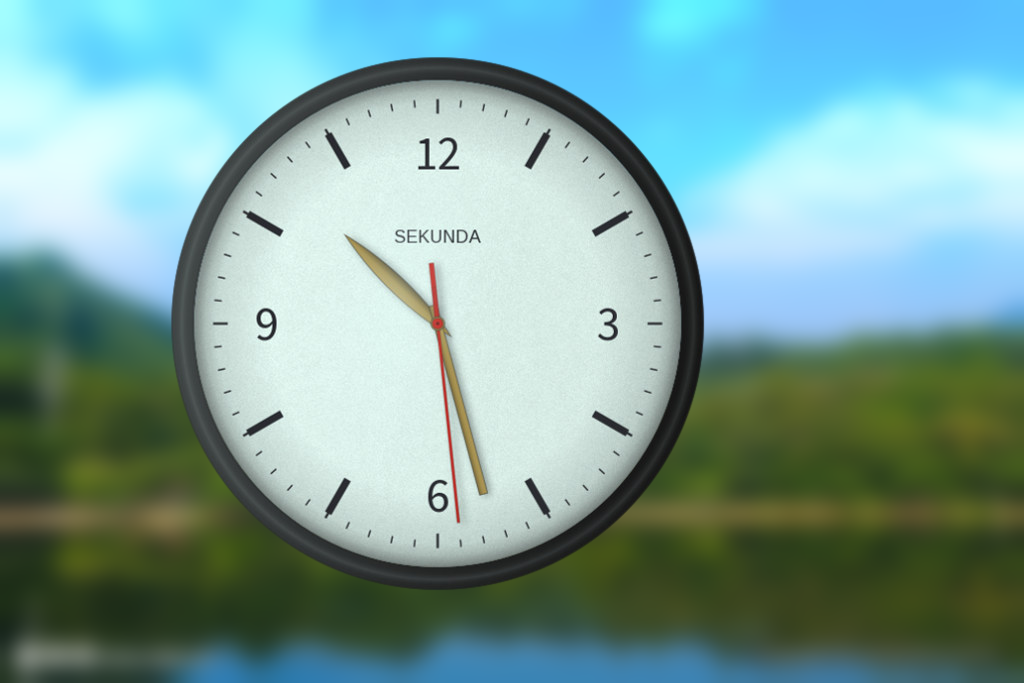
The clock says 10.27.29
